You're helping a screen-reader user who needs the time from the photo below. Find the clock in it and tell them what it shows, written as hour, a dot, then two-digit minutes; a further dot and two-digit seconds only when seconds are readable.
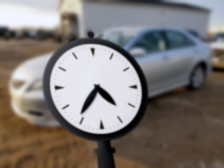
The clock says 4.36
